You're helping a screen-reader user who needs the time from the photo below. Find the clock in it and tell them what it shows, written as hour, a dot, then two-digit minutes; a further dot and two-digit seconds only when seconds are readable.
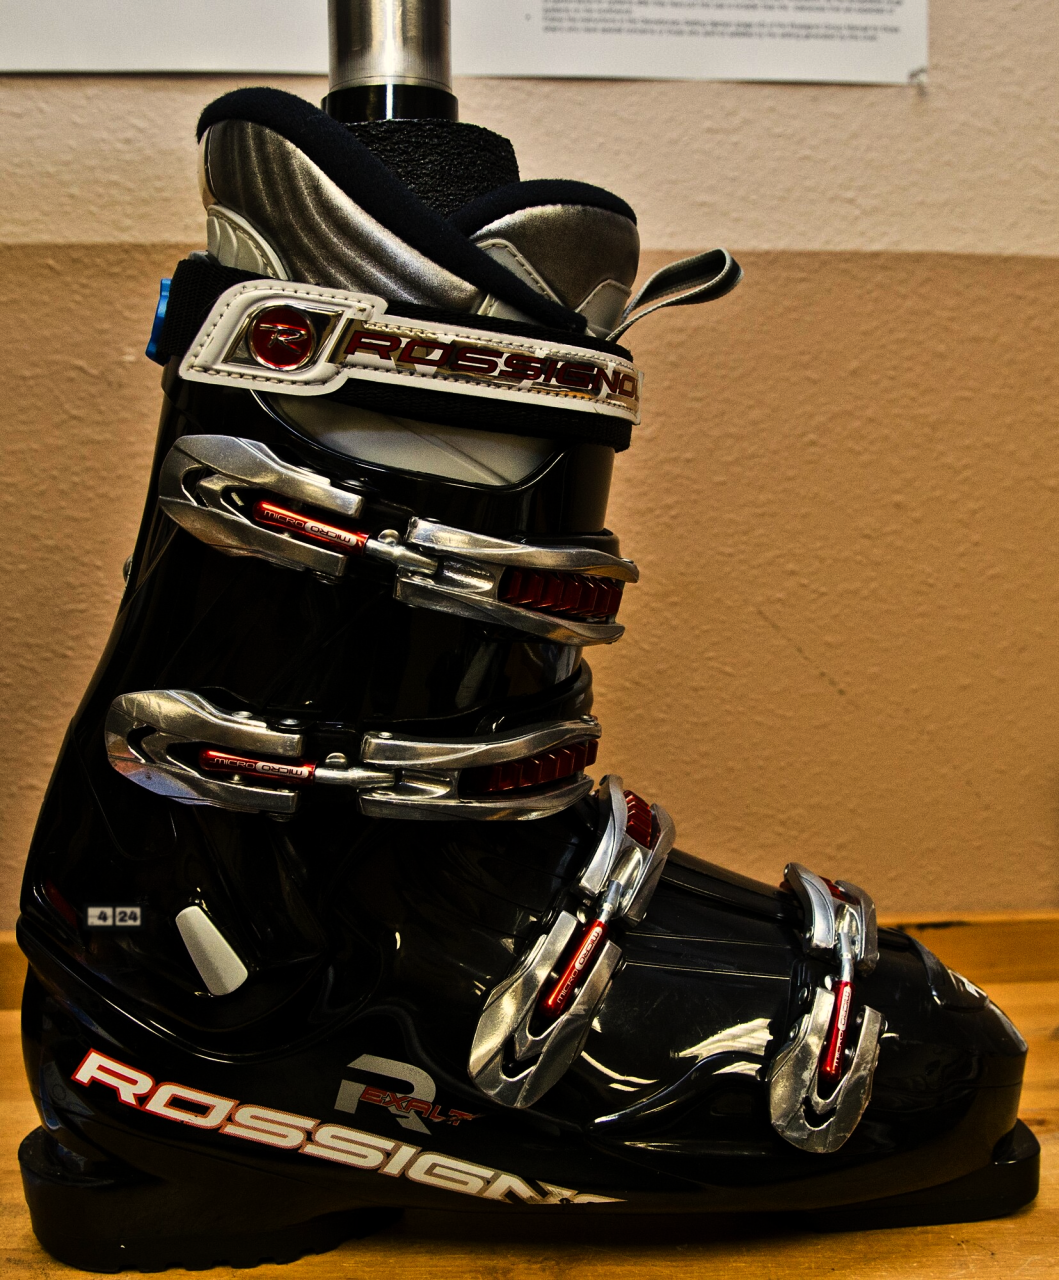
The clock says 4.24
